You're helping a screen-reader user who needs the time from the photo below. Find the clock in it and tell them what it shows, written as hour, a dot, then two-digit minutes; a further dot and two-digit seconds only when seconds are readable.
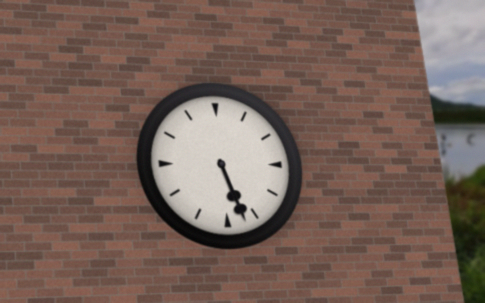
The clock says 5.27
